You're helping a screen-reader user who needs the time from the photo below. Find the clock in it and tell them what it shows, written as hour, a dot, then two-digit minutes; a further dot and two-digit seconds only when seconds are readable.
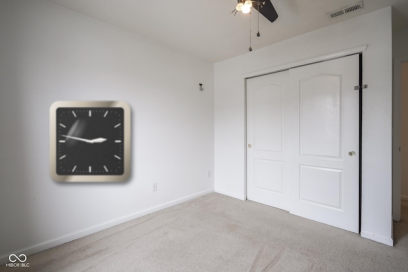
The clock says 2.47
